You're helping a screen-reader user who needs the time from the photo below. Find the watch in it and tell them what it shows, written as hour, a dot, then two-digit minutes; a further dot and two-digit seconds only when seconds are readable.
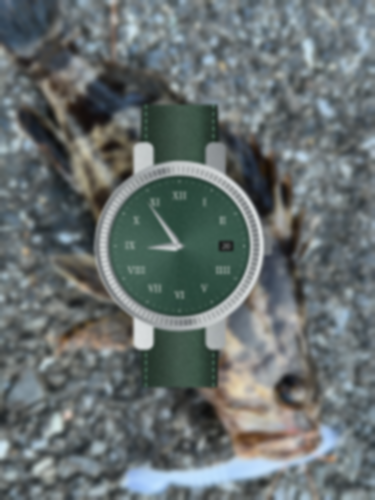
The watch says 8.54
